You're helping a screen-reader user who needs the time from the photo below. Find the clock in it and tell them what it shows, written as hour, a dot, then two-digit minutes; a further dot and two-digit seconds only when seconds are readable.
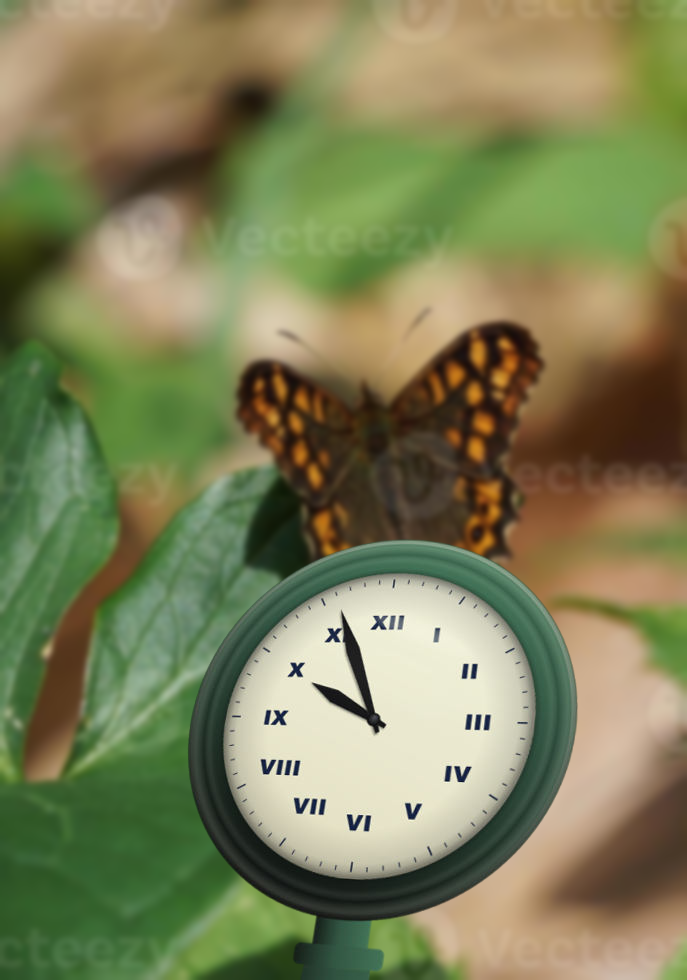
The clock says 9.56
